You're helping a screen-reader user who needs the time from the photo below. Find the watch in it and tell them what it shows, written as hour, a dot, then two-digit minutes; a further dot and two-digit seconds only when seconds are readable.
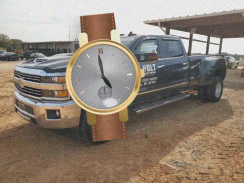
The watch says 4.59
